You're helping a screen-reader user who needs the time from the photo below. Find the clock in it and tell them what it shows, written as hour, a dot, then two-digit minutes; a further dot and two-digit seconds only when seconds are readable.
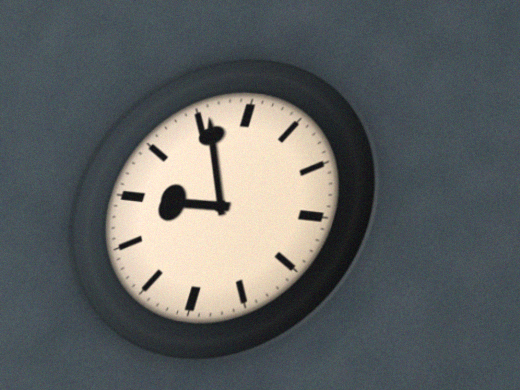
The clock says 8.56
